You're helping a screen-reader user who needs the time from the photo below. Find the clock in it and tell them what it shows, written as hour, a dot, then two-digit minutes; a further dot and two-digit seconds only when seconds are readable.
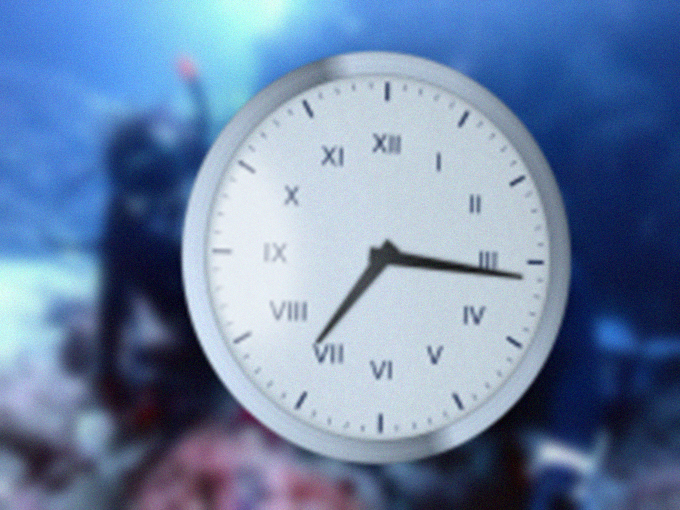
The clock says 7.16
